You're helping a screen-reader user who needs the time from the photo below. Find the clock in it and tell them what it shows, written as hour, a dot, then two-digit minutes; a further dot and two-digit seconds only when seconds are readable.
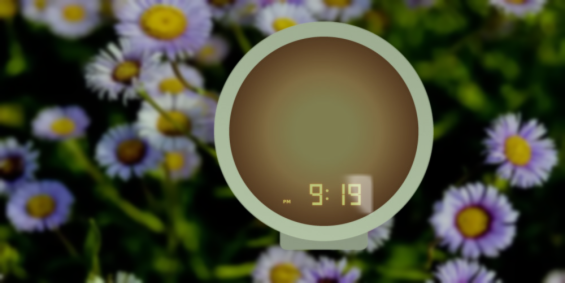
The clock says 9.19
